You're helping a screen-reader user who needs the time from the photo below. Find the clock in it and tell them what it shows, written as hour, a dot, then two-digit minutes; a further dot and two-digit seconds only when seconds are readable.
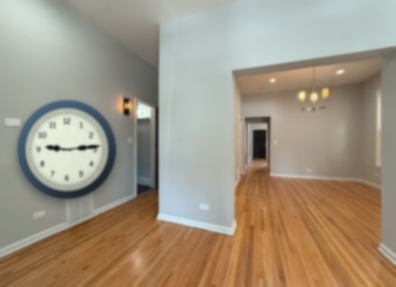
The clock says 9.14
